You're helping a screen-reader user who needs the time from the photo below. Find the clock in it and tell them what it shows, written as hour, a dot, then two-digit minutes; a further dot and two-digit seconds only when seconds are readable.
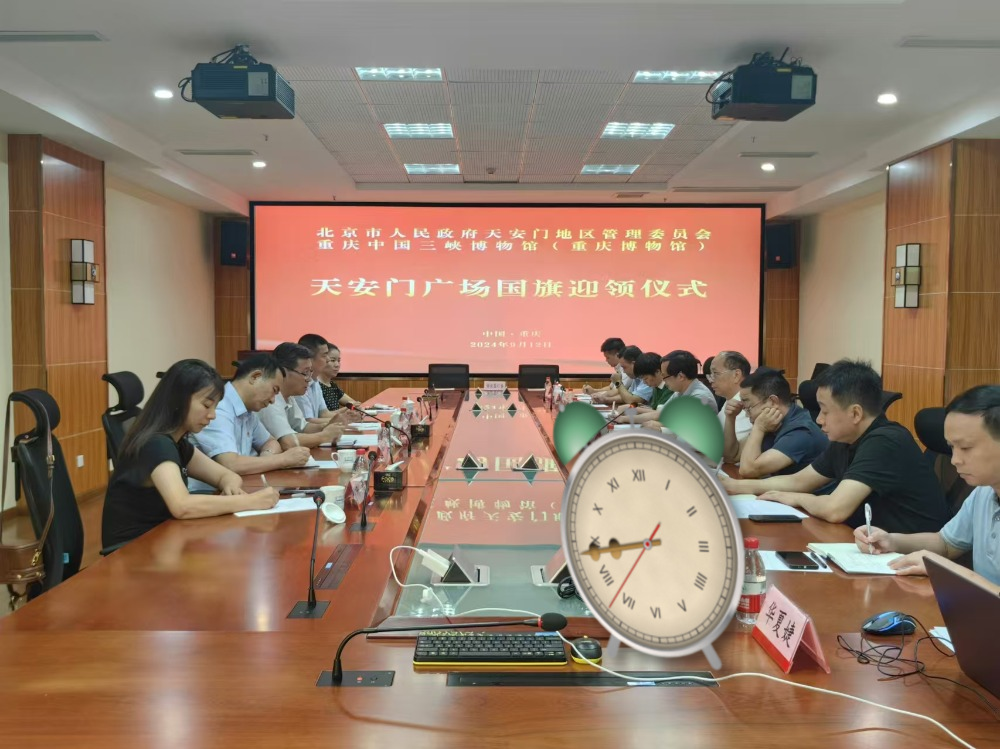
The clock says 8.43.37
